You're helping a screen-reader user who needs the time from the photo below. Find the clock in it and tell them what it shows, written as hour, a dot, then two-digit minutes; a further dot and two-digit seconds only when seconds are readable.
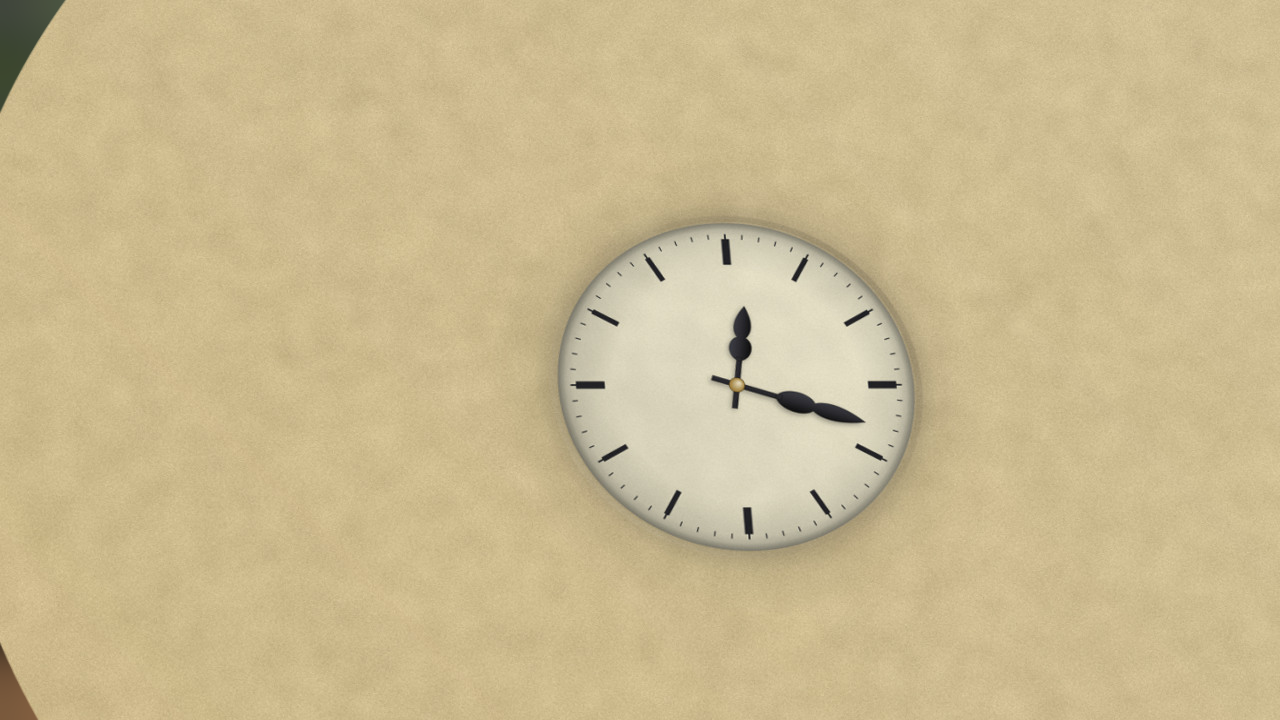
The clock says 12.18
